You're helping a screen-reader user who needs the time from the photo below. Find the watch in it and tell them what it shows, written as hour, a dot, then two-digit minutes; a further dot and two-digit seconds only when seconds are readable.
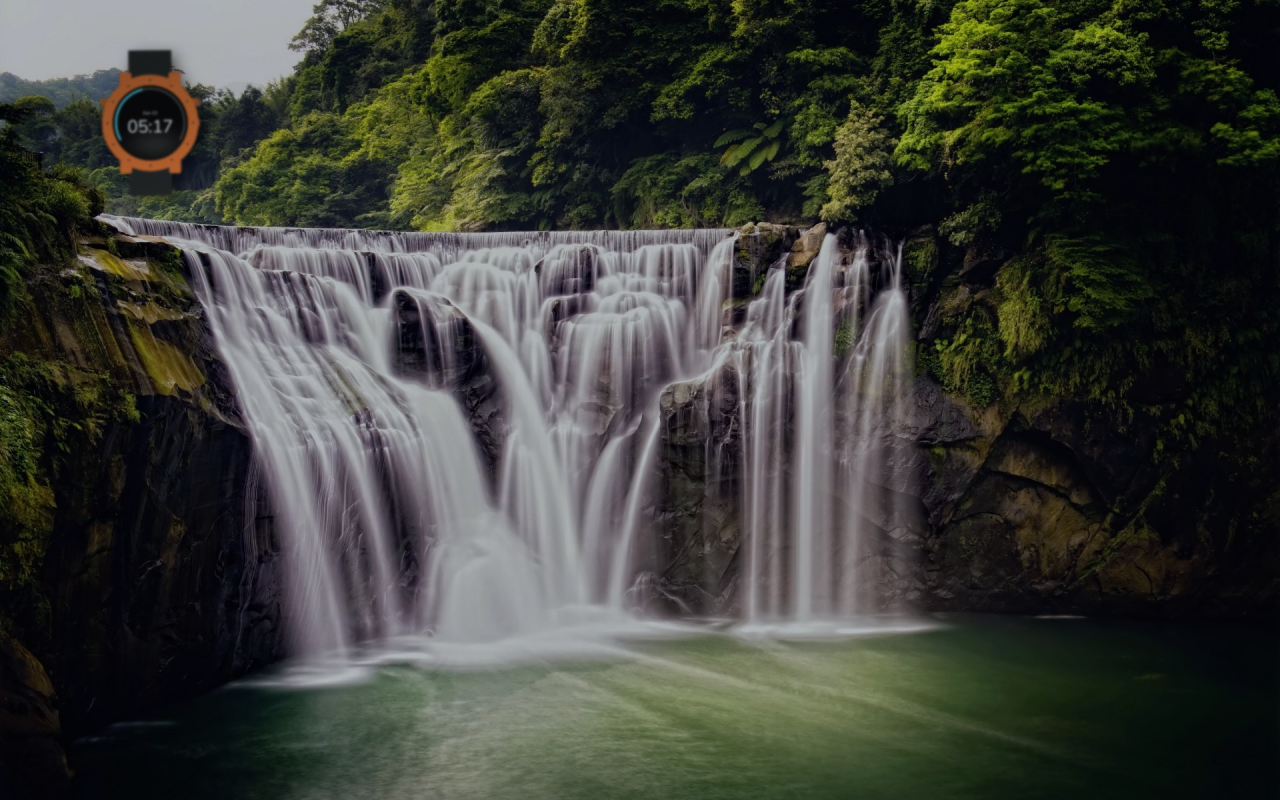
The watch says 5.17
